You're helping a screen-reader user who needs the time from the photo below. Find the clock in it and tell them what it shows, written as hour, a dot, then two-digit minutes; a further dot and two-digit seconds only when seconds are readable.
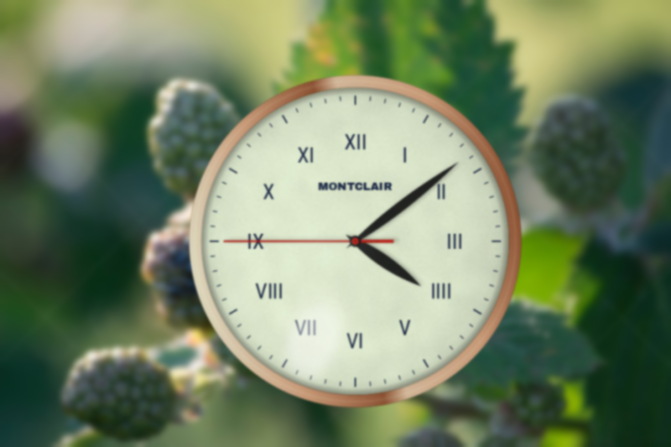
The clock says 4.08.45
